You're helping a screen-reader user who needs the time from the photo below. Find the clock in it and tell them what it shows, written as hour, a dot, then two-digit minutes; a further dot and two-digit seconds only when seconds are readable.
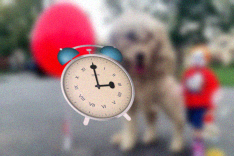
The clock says 3.00
